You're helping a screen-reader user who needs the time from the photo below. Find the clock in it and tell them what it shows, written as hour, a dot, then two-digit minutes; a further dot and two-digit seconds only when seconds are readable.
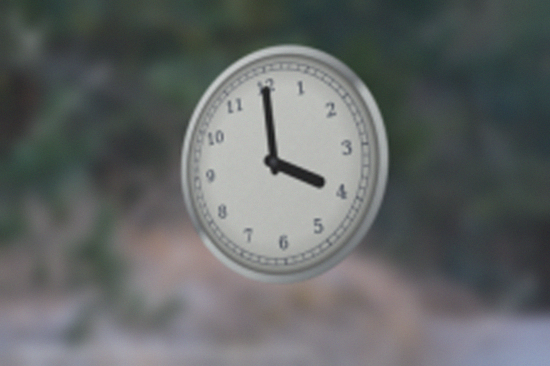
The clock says 4.00
